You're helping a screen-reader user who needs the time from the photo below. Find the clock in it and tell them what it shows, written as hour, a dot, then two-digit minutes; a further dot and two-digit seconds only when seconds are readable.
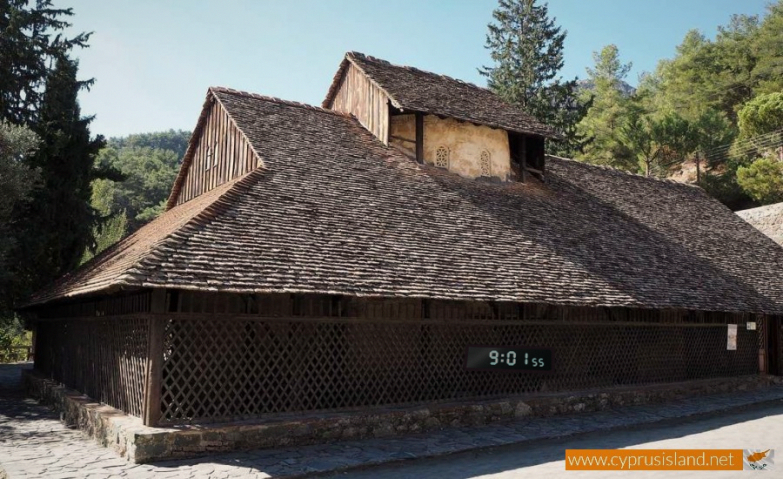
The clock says 9.01.55
